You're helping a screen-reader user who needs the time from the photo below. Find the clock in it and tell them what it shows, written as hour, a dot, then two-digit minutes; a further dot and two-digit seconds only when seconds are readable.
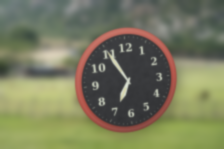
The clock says 6.55
